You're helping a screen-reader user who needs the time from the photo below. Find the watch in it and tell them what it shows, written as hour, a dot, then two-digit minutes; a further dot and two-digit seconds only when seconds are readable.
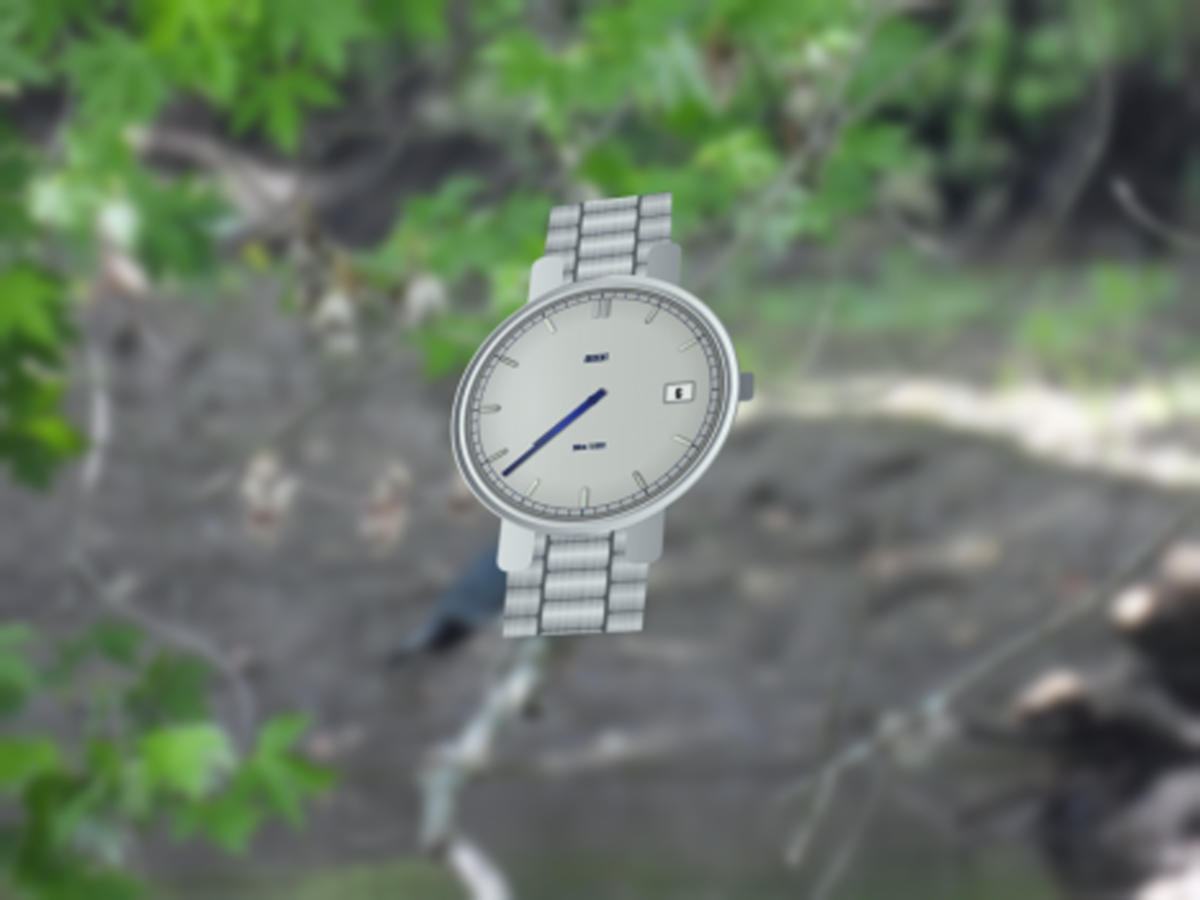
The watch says 7.38
